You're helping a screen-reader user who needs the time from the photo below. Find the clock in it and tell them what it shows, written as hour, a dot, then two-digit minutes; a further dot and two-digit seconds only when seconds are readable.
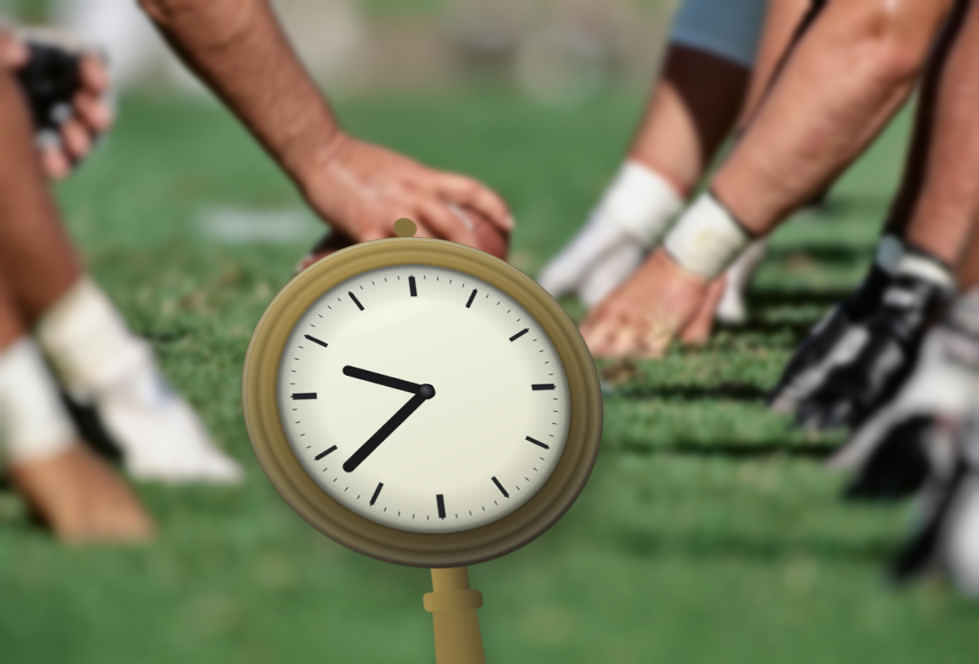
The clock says 9.38
